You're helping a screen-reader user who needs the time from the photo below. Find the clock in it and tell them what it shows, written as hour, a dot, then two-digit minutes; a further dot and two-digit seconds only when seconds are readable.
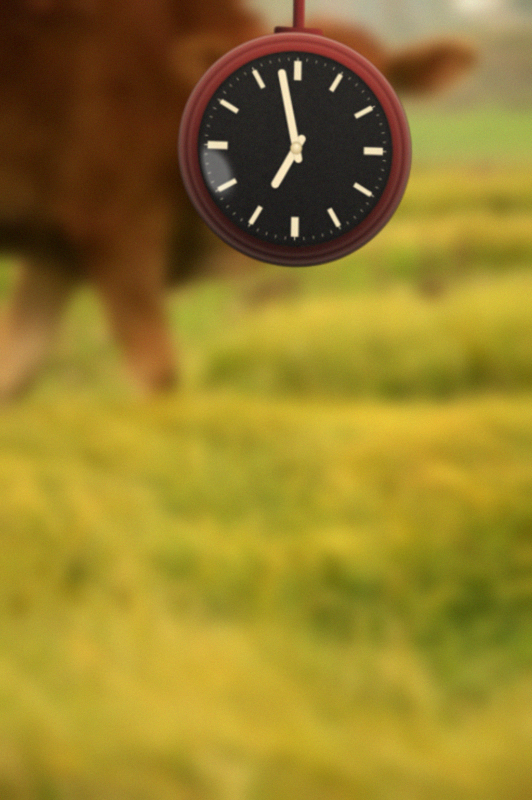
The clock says 6.58
